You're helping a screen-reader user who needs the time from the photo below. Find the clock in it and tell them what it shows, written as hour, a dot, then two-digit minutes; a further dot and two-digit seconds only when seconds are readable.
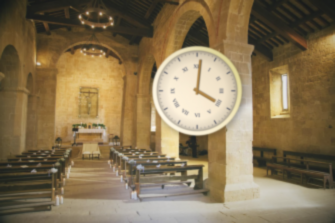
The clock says 4.01
